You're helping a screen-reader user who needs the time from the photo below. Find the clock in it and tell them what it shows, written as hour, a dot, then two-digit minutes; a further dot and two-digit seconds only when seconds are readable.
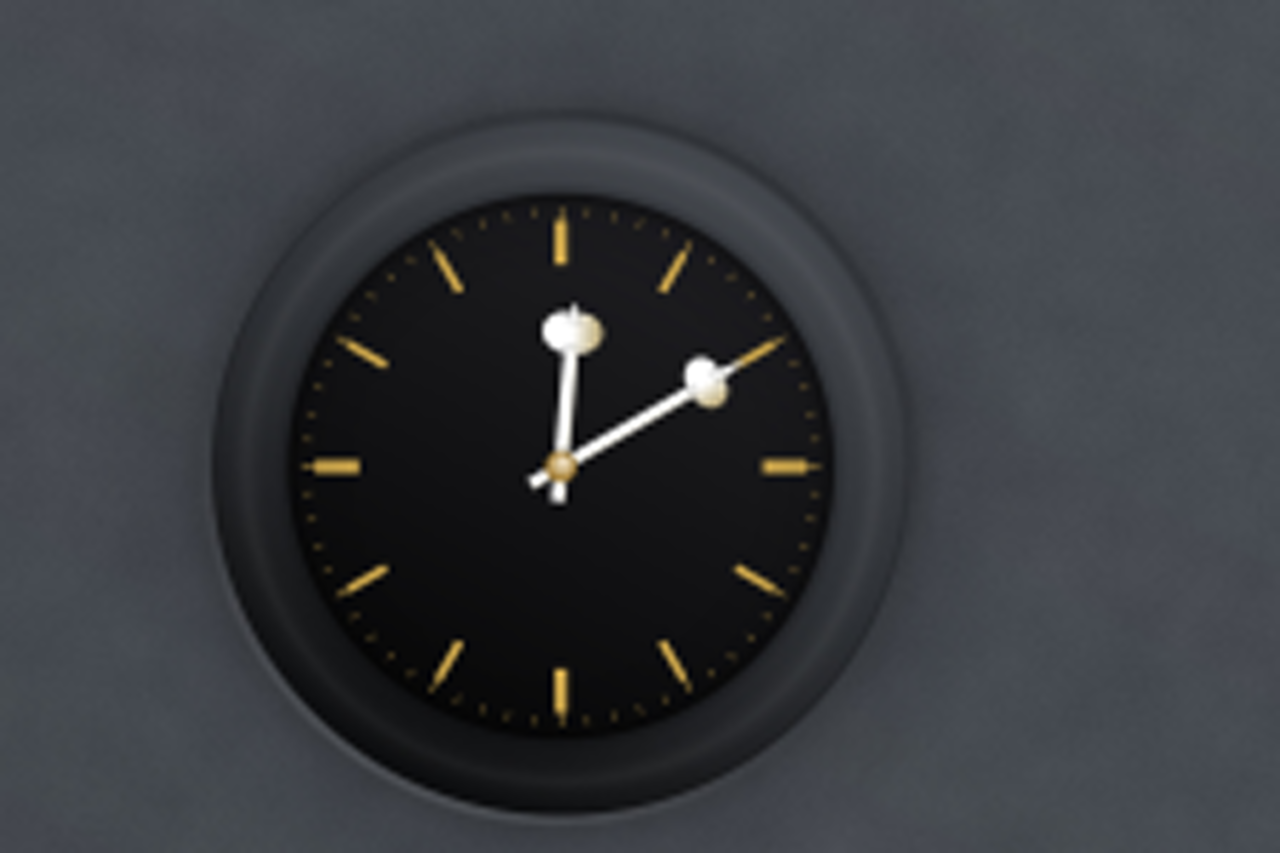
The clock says 12.10
